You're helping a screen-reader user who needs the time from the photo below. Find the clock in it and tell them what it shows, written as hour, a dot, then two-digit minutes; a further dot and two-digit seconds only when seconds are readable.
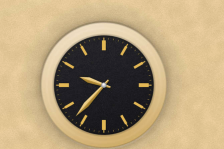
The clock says 9.37
